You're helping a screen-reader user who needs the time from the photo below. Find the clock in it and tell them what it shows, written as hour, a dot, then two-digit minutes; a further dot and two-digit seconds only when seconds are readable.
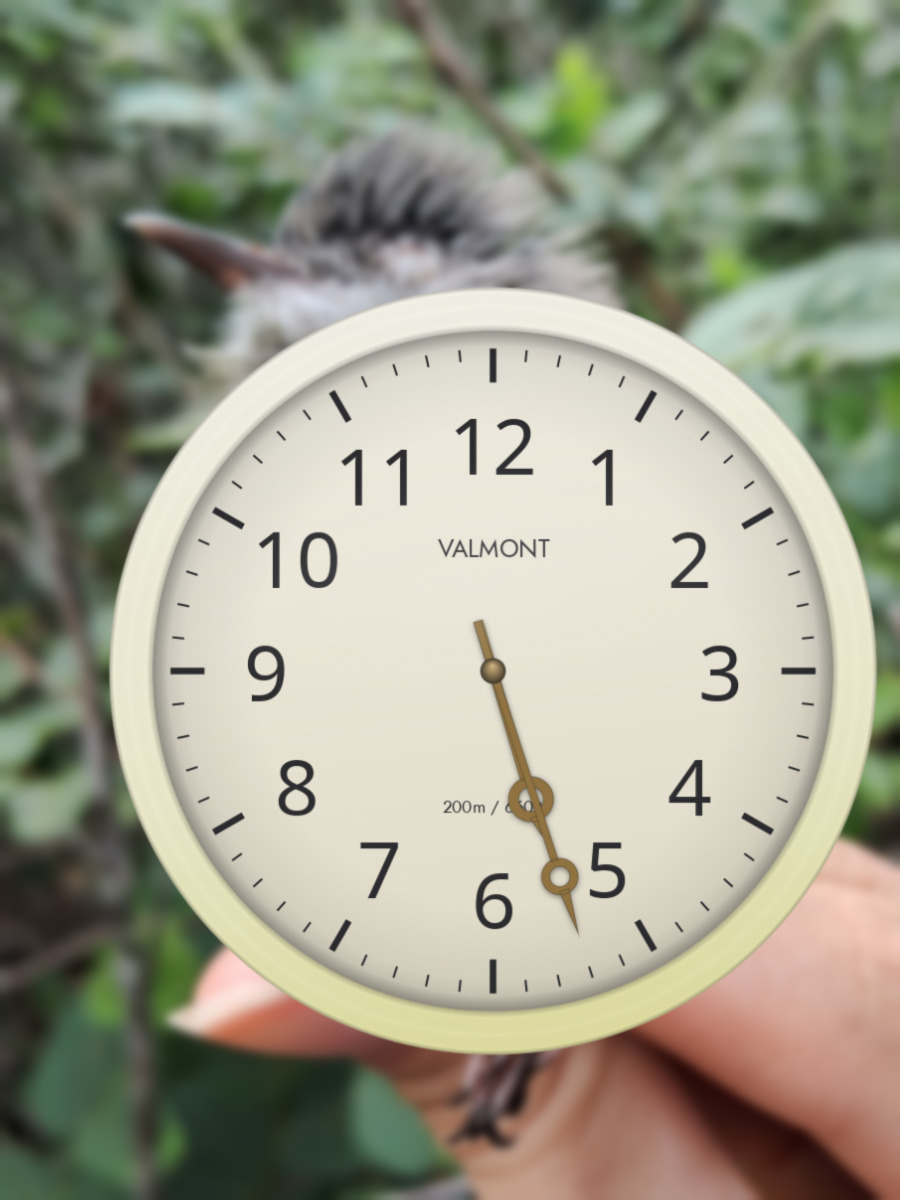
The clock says 5.27
